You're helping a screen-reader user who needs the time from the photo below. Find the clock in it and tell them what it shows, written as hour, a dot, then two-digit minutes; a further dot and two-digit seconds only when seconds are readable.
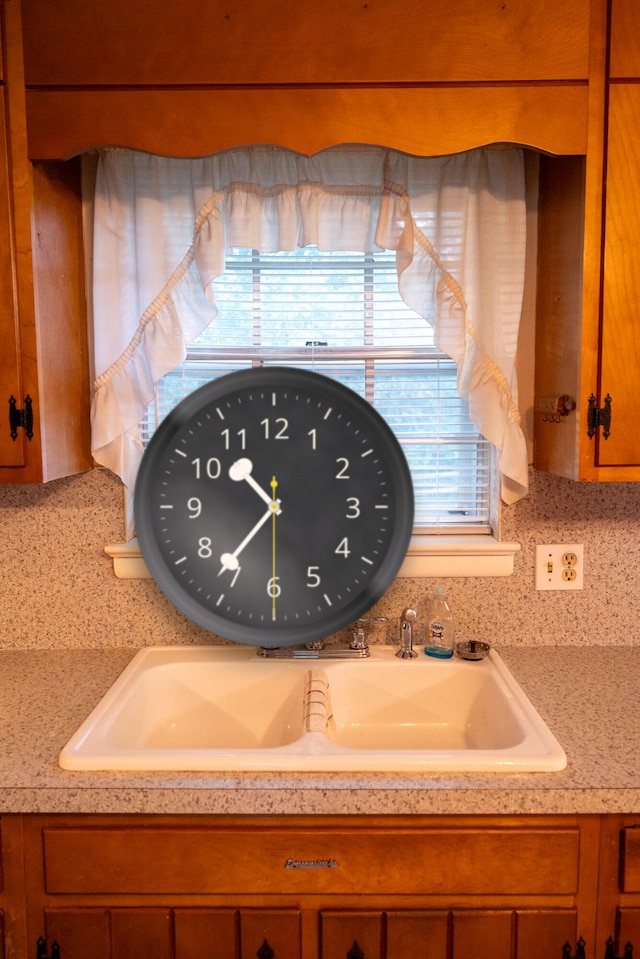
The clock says 10.36.30
